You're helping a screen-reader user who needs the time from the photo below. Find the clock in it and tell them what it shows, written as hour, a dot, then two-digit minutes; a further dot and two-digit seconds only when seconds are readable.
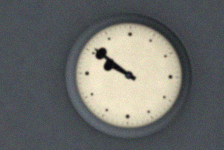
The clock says 9.51
